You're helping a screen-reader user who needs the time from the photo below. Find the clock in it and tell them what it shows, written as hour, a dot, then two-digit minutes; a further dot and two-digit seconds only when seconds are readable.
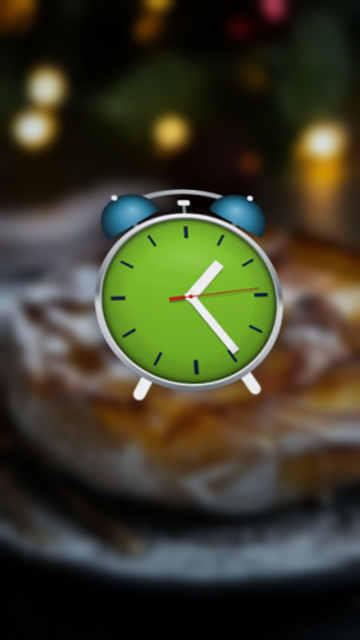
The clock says 1.24.14
